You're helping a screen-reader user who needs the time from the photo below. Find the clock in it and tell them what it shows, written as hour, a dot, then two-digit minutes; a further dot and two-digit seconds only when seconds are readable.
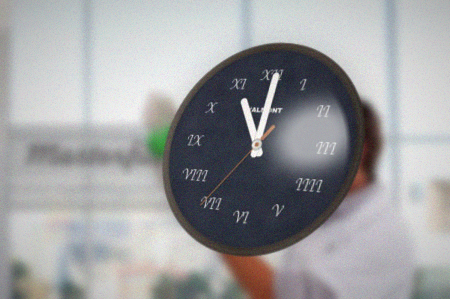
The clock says 11.00.36
